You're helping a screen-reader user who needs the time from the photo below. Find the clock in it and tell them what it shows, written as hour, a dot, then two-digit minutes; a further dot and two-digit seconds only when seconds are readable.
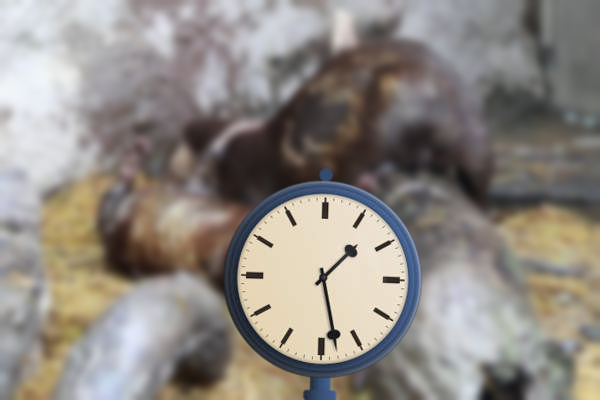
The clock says 1.28
